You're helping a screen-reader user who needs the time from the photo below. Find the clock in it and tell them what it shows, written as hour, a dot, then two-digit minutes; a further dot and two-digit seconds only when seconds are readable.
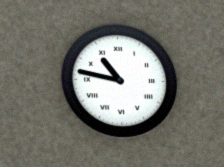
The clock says 10.47
